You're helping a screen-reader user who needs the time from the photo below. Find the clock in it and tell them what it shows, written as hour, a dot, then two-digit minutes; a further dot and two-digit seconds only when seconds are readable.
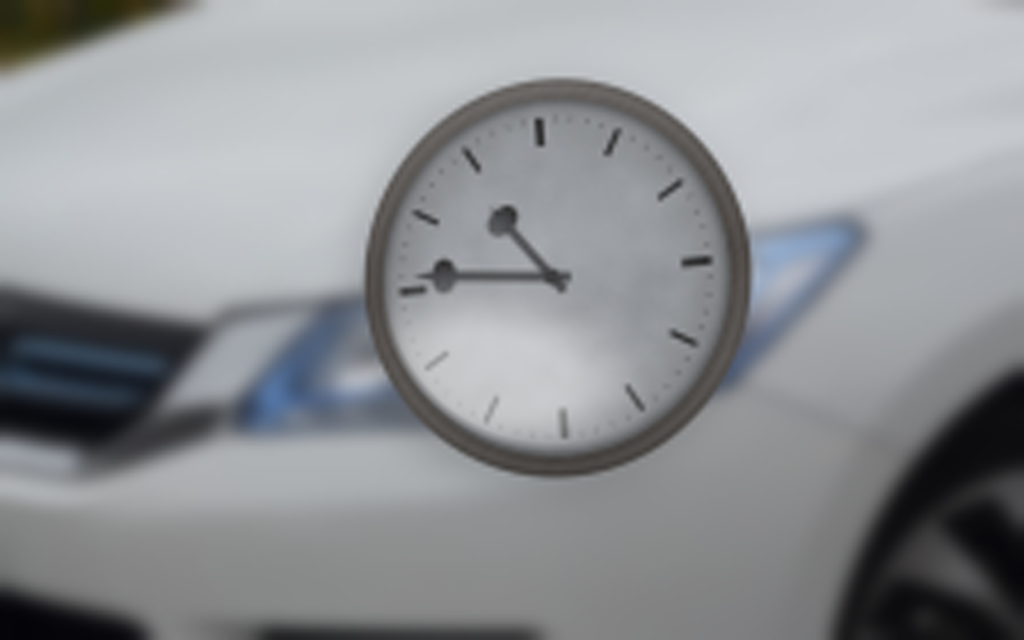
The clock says 10.46
